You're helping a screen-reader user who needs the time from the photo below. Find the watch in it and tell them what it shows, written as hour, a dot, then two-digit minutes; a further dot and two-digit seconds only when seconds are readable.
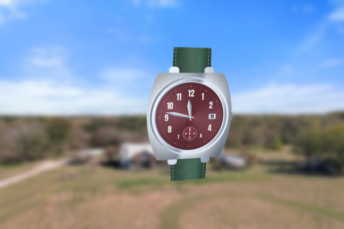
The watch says 11.47
